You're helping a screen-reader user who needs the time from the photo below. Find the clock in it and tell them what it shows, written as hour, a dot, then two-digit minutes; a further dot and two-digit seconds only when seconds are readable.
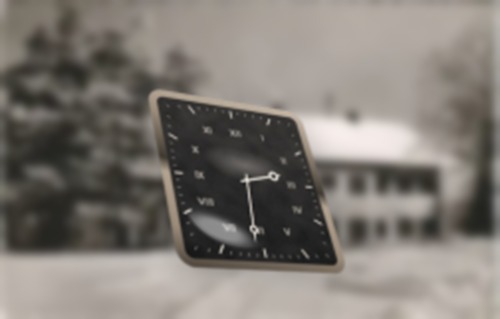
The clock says 2.31
